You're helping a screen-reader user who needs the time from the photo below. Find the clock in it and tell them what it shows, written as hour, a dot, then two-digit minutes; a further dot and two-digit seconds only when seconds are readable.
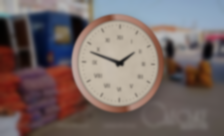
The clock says 1.48
